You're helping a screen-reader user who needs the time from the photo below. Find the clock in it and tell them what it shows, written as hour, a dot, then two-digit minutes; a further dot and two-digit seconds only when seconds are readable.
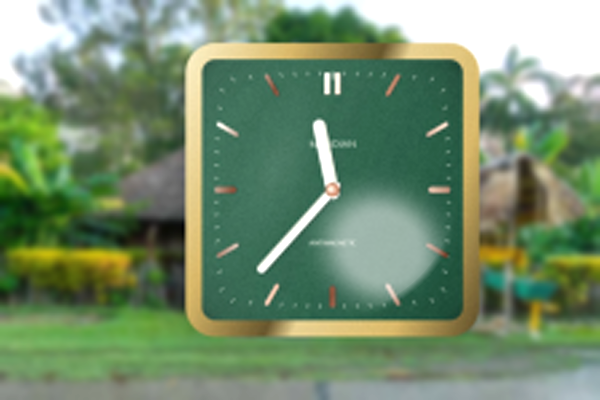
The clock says 11.37
